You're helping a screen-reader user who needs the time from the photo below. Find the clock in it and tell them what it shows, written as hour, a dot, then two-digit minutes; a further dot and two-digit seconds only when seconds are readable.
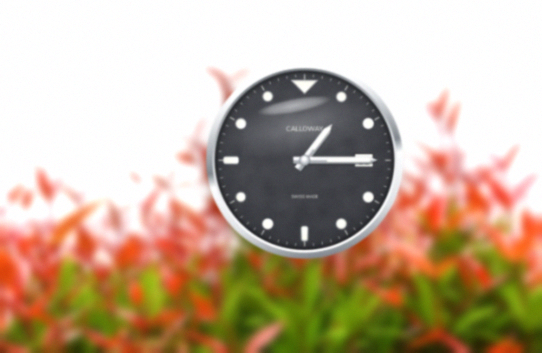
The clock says 1.15
